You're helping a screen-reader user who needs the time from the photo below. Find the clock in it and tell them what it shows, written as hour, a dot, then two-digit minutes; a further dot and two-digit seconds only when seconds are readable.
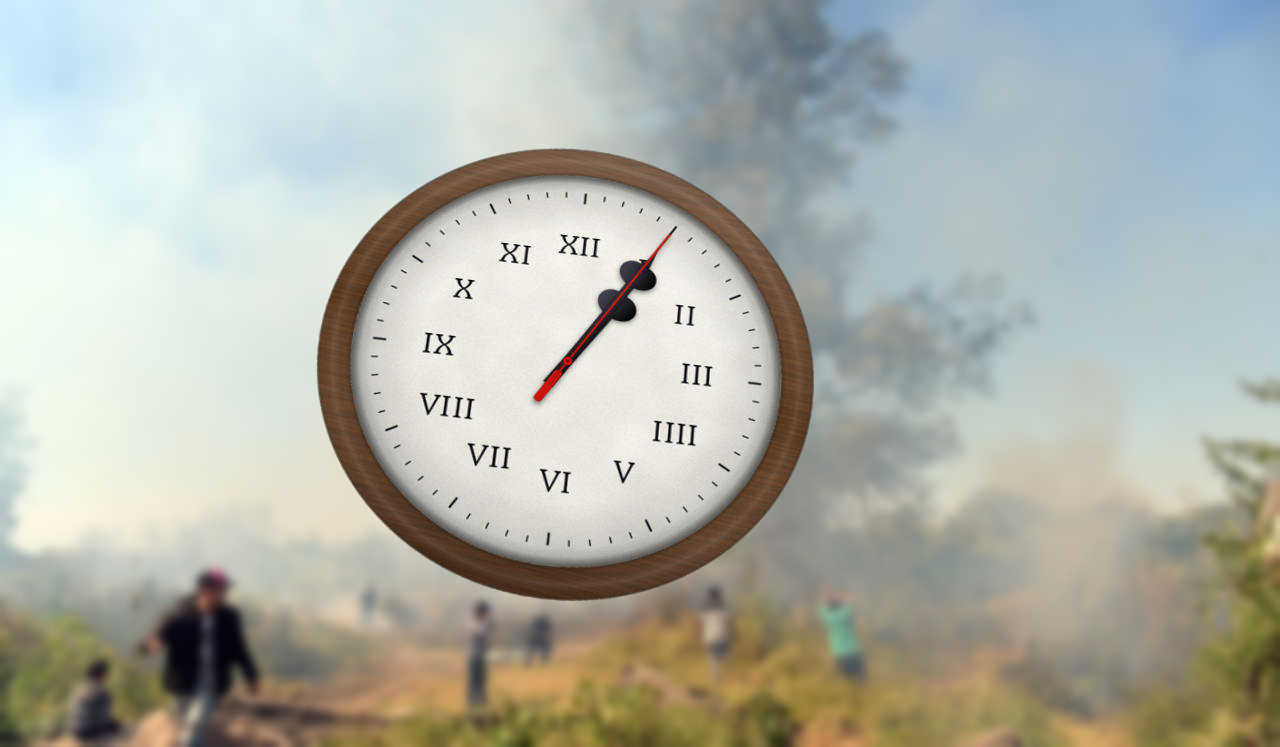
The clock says 1.05.05
